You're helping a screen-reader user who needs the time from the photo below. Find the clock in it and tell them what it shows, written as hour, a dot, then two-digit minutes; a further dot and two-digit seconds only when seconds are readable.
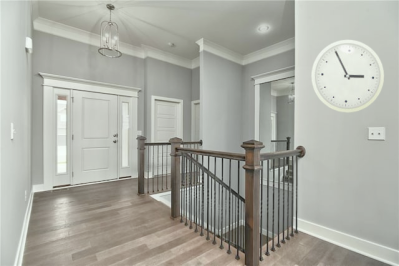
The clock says 2.55
